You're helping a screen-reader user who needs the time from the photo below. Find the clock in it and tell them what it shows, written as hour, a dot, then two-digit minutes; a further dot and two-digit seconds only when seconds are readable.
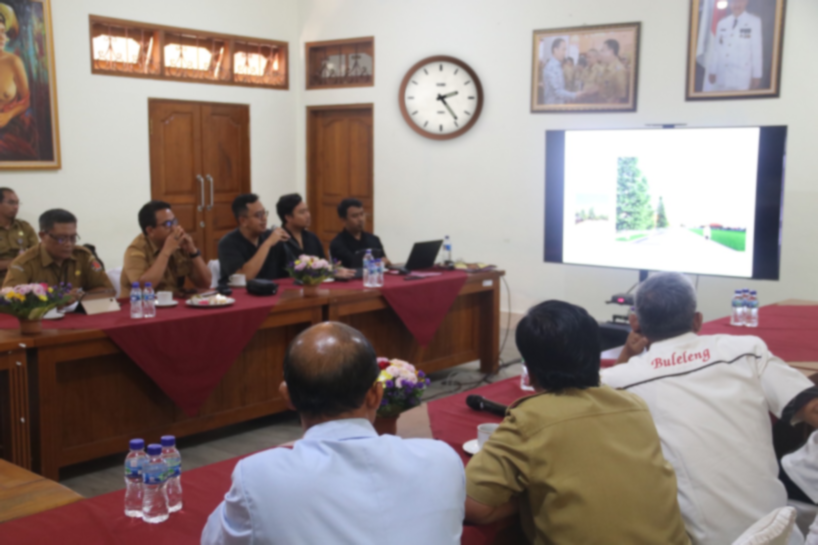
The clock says 2.24
